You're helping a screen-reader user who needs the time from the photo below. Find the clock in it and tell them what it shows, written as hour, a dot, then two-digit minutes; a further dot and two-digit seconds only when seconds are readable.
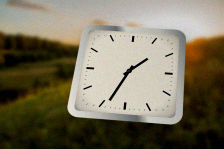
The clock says 1.34
